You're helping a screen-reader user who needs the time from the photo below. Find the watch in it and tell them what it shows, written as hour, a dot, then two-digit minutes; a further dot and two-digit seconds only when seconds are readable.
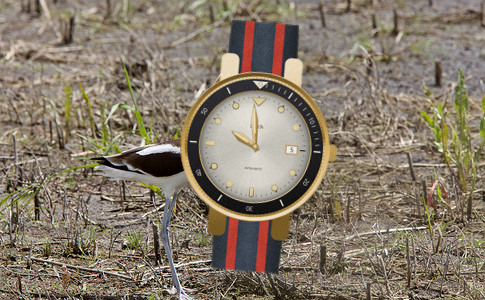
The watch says 9.59
